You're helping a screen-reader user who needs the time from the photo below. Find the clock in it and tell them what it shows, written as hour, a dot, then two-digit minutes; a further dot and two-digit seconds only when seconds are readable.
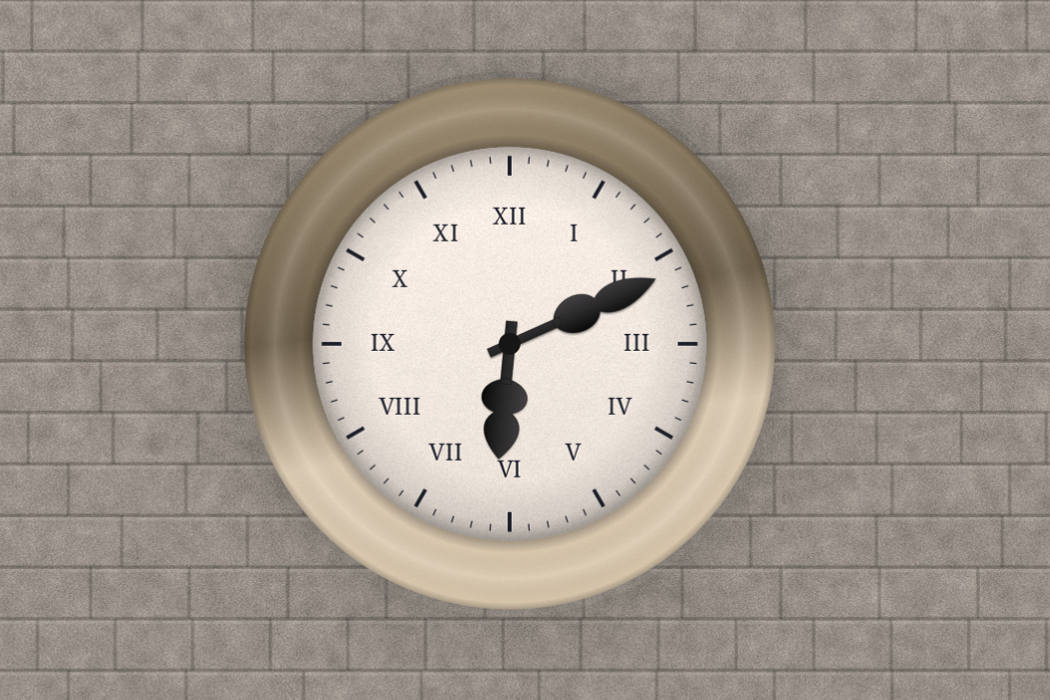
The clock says 6.11
